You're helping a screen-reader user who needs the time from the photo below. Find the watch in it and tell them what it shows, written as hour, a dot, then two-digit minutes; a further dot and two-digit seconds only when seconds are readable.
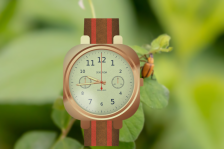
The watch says 9.44
